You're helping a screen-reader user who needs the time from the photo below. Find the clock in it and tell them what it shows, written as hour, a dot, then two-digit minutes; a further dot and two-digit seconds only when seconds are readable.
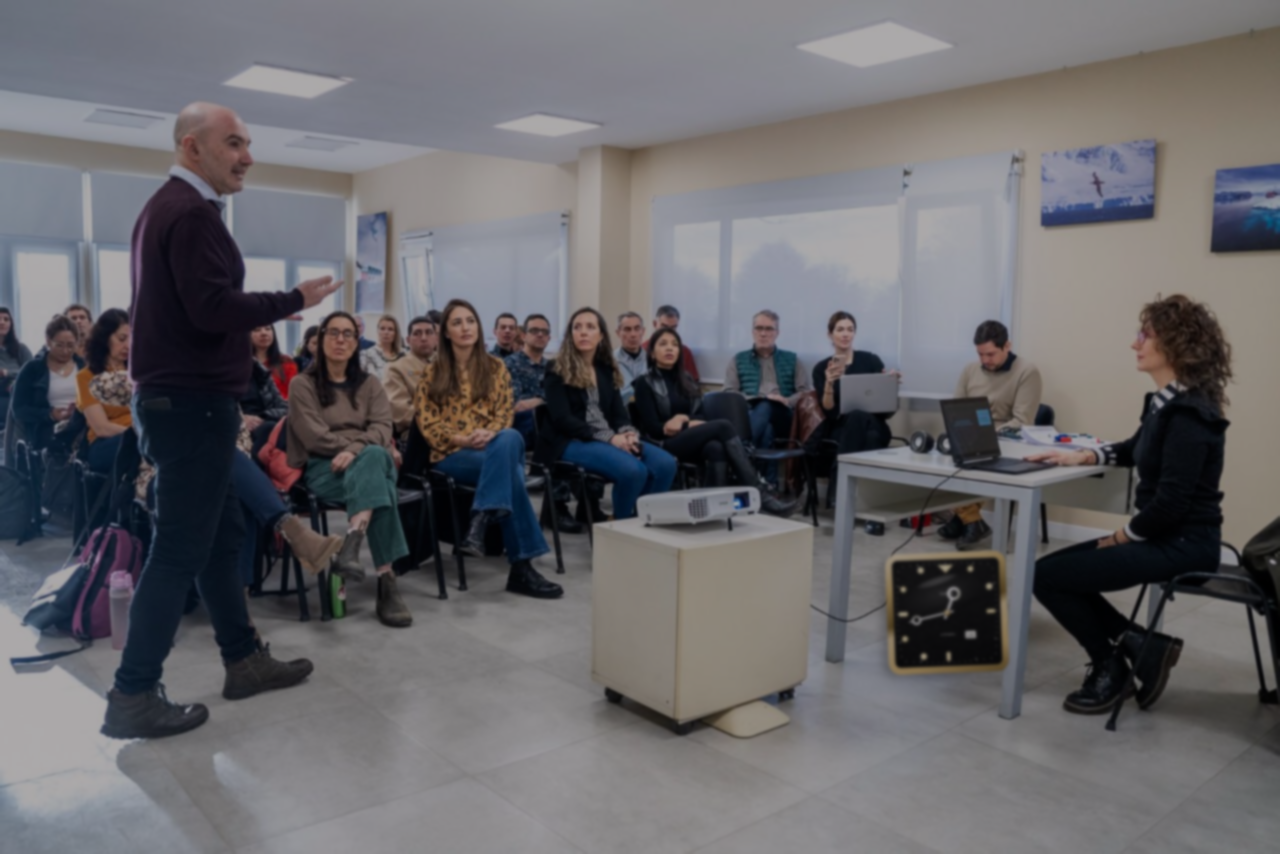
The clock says 12.43
